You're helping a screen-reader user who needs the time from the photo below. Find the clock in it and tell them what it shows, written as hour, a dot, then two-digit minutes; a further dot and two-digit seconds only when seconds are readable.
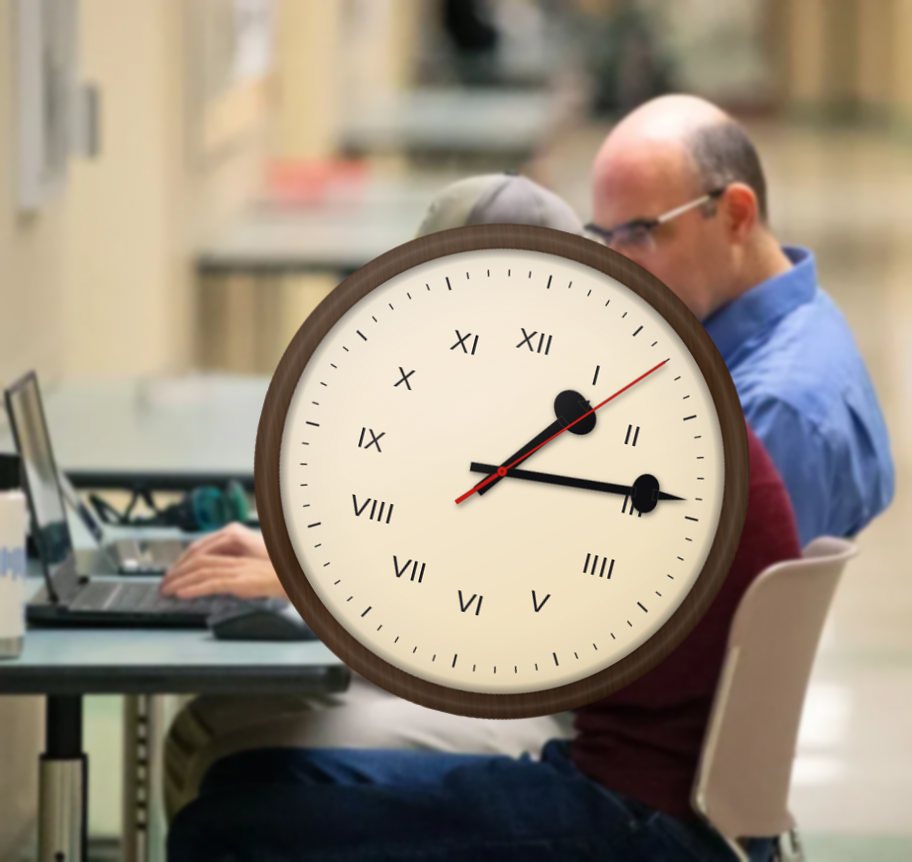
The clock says 1.14.07
